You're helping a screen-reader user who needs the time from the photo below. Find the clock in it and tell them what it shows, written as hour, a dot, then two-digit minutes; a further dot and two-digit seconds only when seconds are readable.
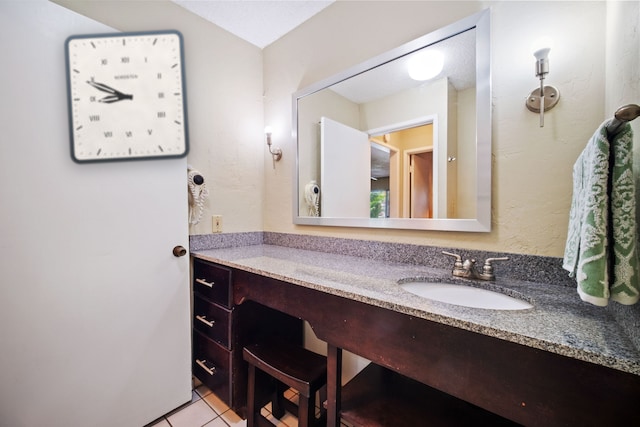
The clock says 8.49
